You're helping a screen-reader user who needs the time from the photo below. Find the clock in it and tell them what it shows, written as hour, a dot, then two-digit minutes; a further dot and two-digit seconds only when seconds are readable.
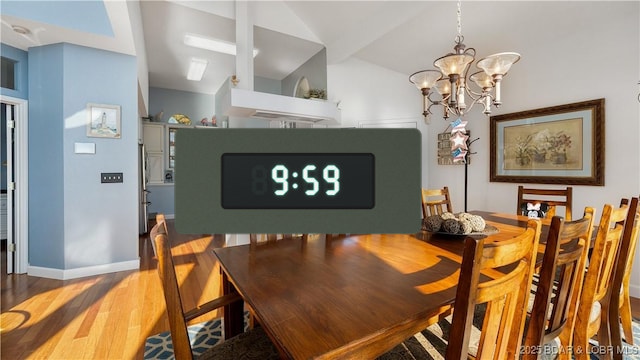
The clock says 9.59
